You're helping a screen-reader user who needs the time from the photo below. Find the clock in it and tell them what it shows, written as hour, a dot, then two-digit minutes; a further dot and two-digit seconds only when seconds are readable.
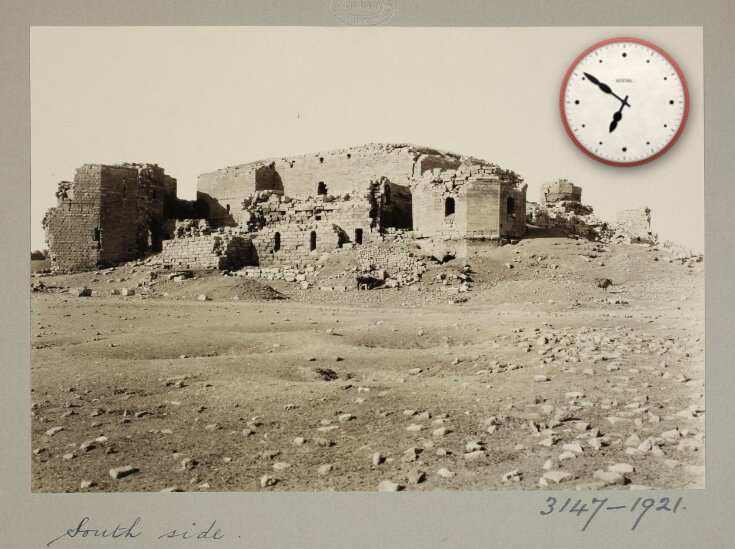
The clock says 6.51
